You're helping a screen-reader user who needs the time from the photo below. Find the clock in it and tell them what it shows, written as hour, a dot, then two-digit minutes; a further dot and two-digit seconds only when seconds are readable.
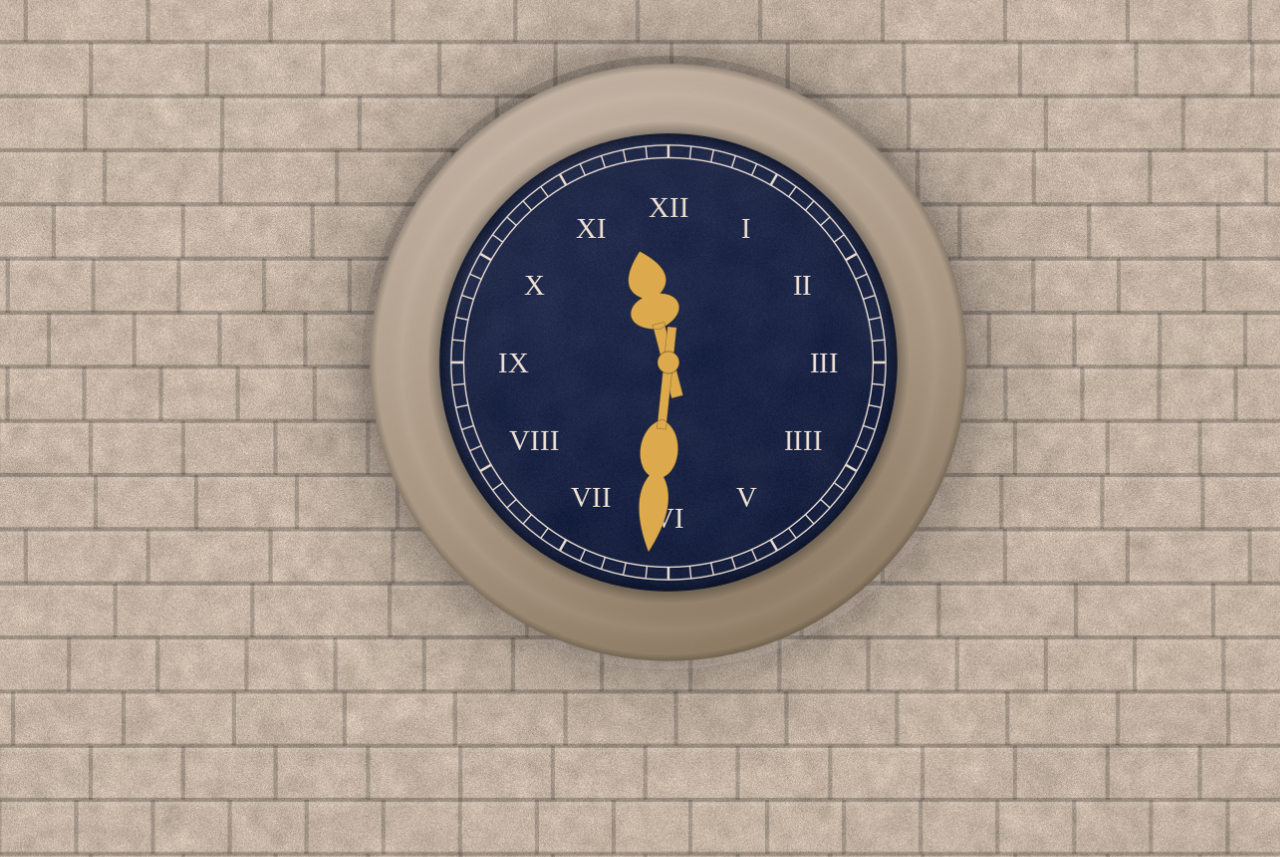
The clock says 11.31
